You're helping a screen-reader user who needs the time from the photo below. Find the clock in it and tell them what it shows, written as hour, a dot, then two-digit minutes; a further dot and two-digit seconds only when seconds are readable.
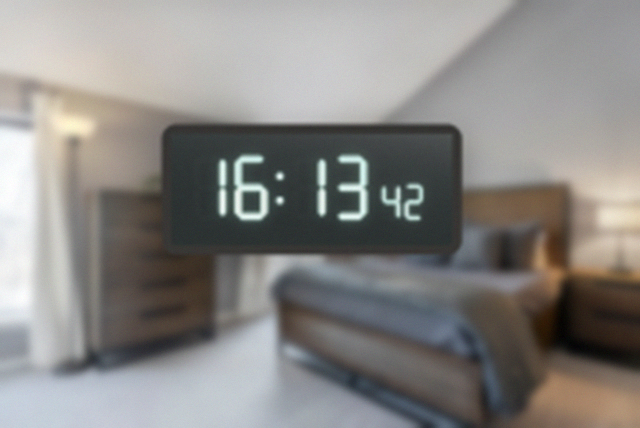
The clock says 16.13.42
